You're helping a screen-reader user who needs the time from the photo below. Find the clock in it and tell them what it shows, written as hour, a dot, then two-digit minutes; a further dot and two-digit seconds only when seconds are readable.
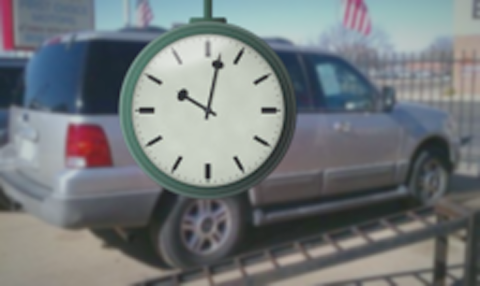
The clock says 10.02
